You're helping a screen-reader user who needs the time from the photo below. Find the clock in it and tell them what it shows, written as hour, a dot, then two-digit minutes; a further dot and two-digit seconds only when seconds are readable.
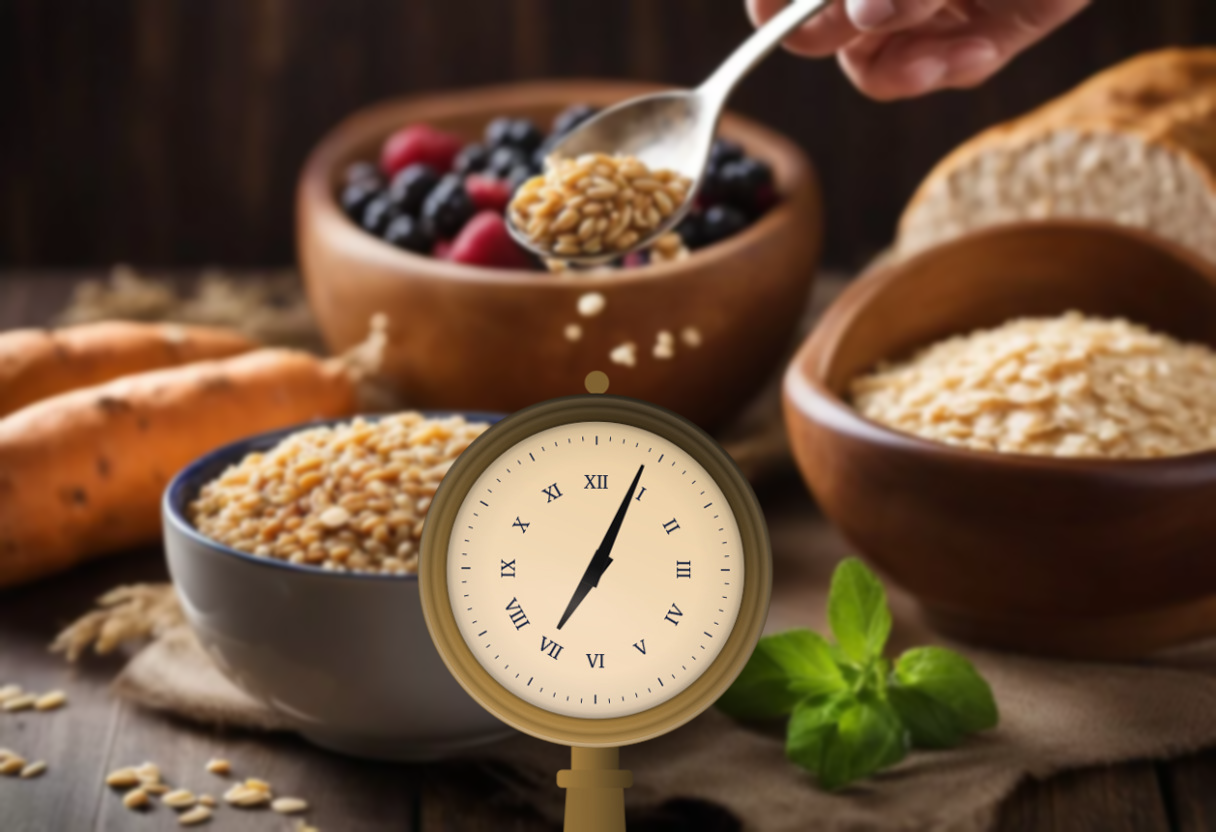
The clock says 7.04
